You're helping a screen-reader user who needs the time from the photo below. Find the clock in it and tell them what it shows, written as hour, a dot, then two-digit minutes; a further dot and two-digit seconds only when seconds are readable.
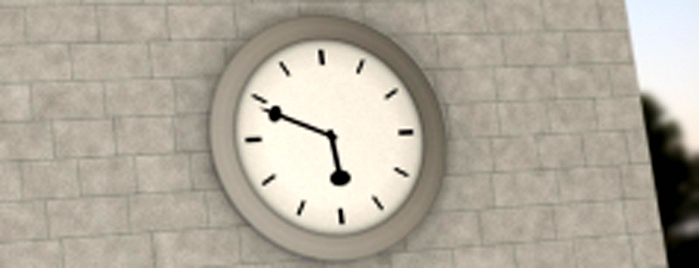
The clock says 5.49
